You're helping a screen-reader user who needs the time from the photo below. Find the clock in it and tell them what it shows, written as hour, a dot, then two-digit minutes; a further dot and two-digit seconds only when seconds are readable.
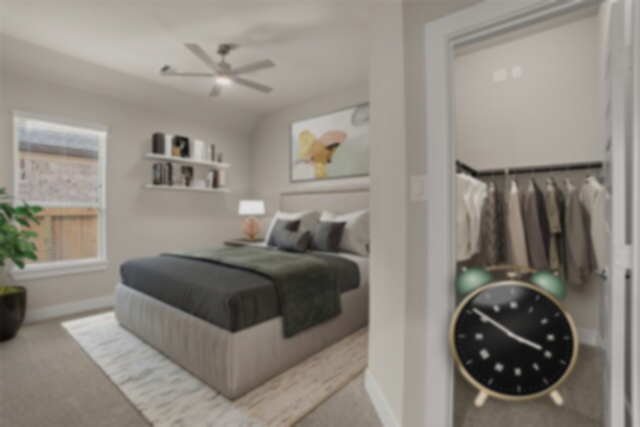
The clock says 3.51
